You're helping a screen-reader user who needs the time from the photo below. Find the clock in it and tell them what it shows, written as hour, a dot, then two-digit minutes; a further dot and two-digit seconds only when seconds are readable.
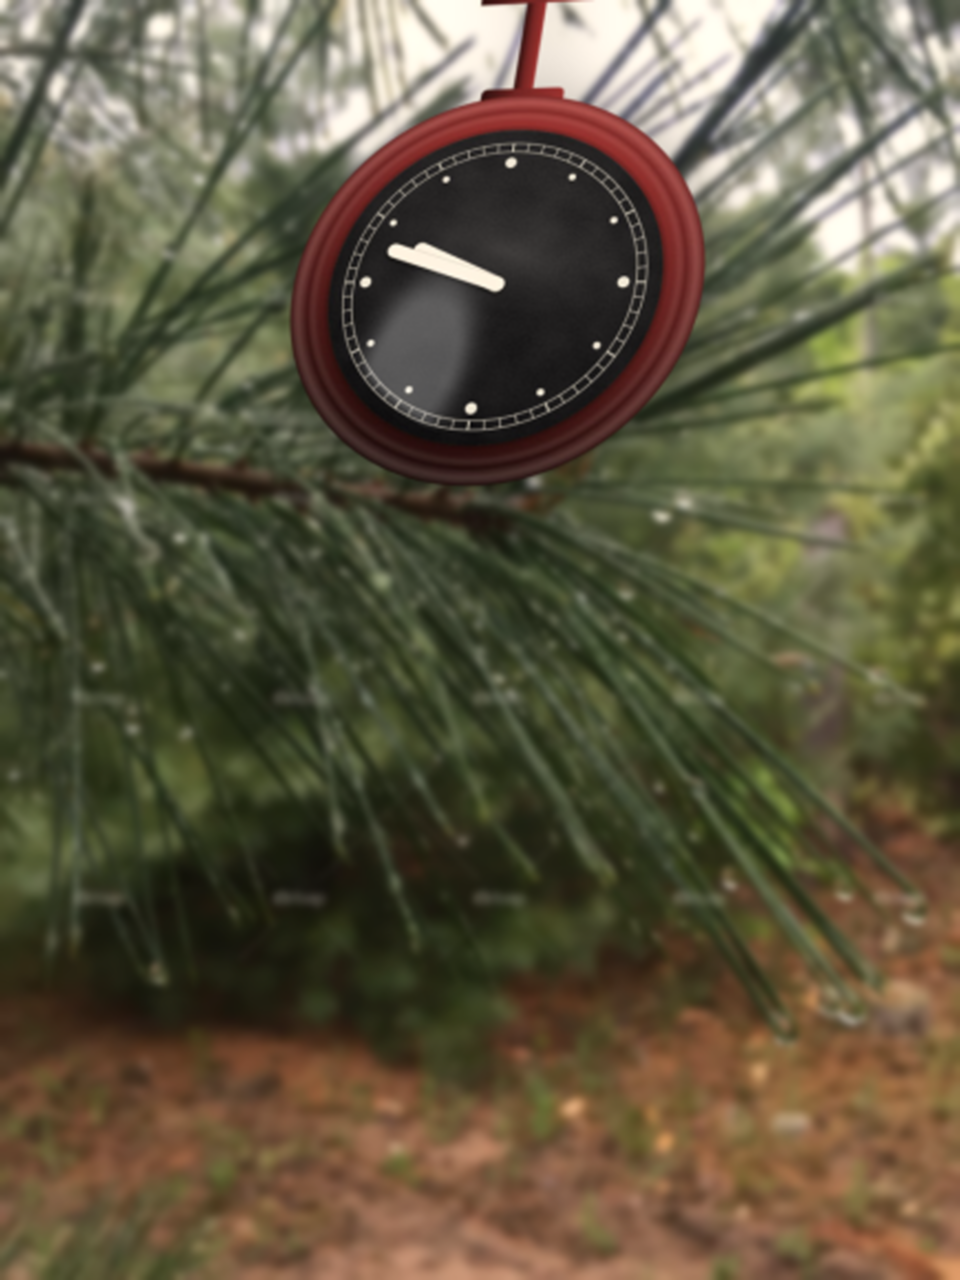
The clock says 9.48
